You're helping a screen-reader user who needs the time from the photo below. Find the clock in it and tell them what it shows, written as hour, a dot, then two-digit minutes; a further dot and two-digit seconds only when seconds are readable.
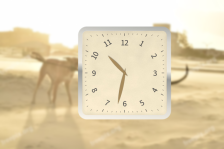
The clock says 10.32
